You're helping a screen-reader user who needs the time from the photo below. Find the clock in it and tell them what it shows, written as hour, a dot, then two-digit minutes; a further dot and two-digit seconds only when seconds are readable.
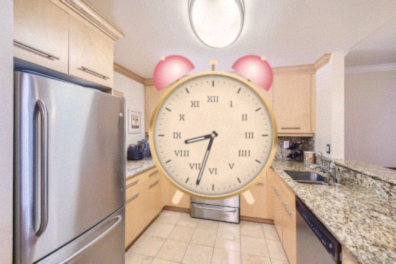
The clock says 8.33
